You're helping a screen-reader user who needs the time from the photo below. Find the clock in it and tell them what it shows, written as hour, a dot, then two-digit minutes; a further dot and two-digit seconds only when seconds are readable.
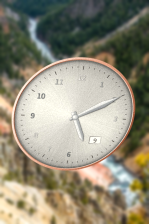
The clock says 5.10
